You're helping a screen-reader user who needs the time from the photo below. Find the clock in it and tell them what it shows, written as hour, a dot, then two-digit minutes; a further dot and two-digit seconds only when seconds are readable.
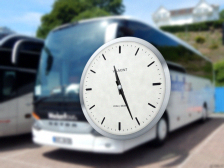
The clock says 11.26
